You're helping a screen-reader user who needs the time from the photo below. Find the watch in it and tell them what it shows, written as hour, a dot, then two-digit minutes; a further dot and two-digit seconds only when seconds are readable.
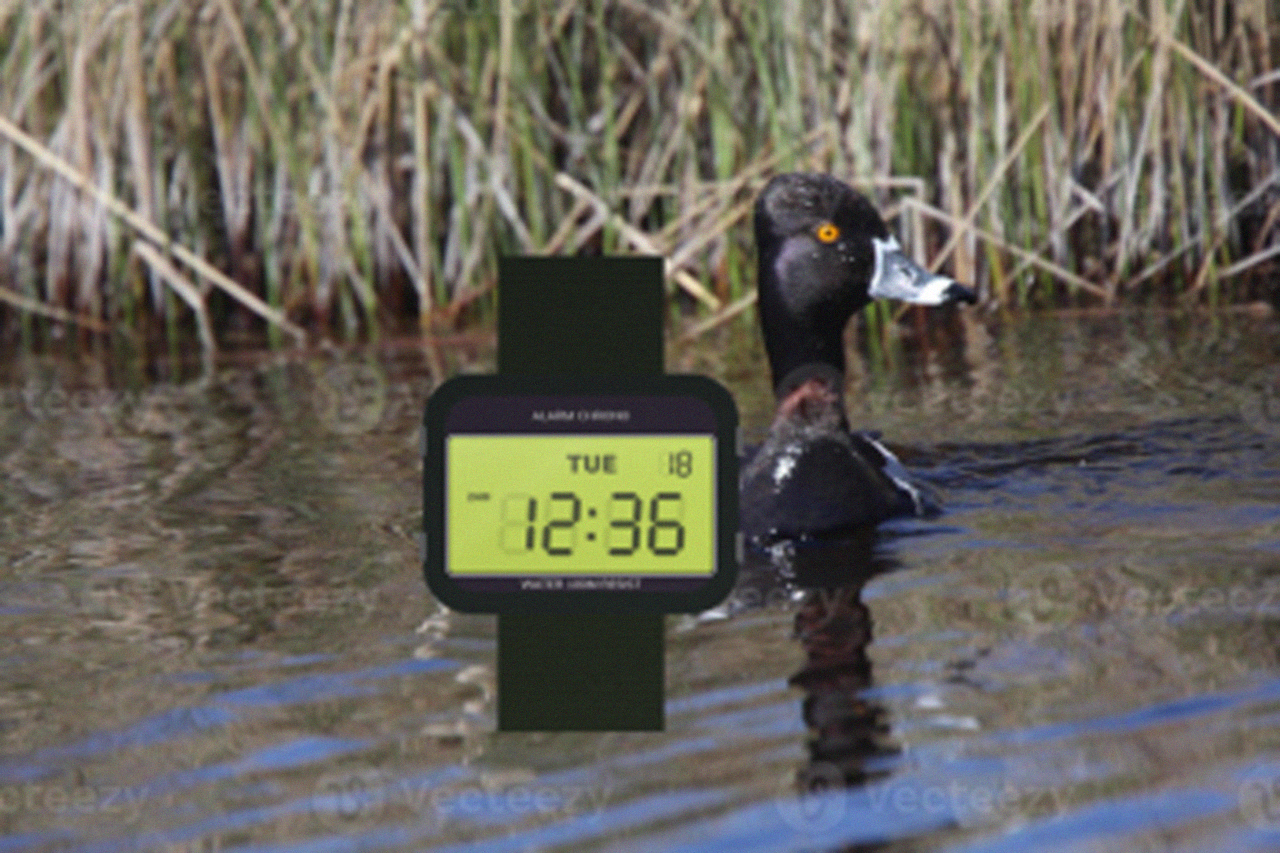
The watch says 12.36
